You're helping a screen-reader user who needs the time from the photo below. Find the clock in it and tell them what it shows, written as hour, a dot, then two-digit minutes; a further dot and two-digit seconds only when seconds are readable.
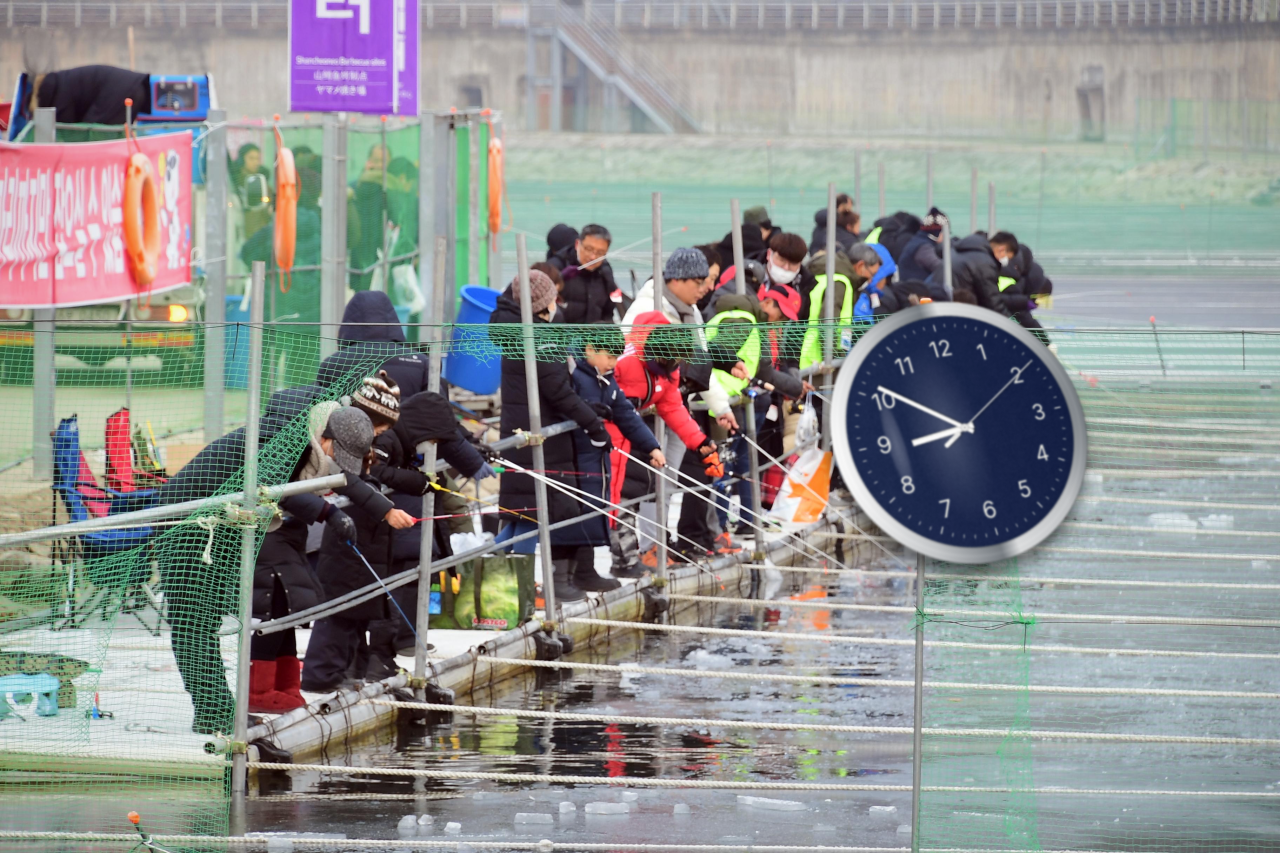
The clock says 8.51.10
